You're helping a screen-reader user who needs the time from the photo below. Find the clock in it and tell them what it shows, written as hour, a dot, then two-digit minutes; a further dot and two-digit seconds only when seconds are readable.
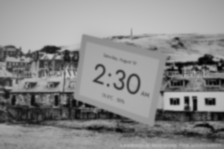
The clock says 2.30
